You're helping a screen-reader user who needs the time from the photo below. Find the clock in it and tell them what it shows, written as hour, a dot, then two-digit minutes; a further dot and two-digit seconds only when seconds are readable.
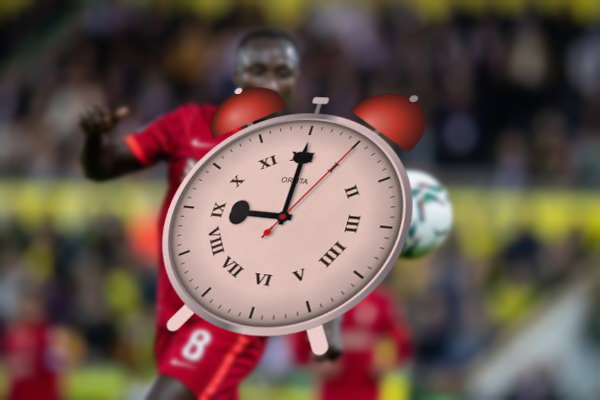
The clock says 9.00.05
